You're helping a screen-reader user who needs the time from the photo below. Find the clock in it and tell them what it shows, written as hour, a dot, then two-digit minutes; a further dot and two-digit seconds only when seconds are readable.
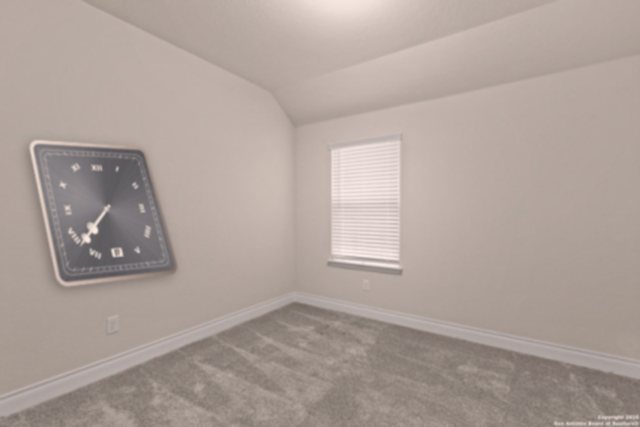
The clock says 7.38
